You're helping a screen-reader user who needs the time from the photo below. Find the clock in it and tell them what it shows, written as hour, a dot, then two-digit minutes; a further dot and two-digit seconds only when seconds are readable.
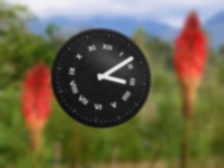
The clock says 3.08
